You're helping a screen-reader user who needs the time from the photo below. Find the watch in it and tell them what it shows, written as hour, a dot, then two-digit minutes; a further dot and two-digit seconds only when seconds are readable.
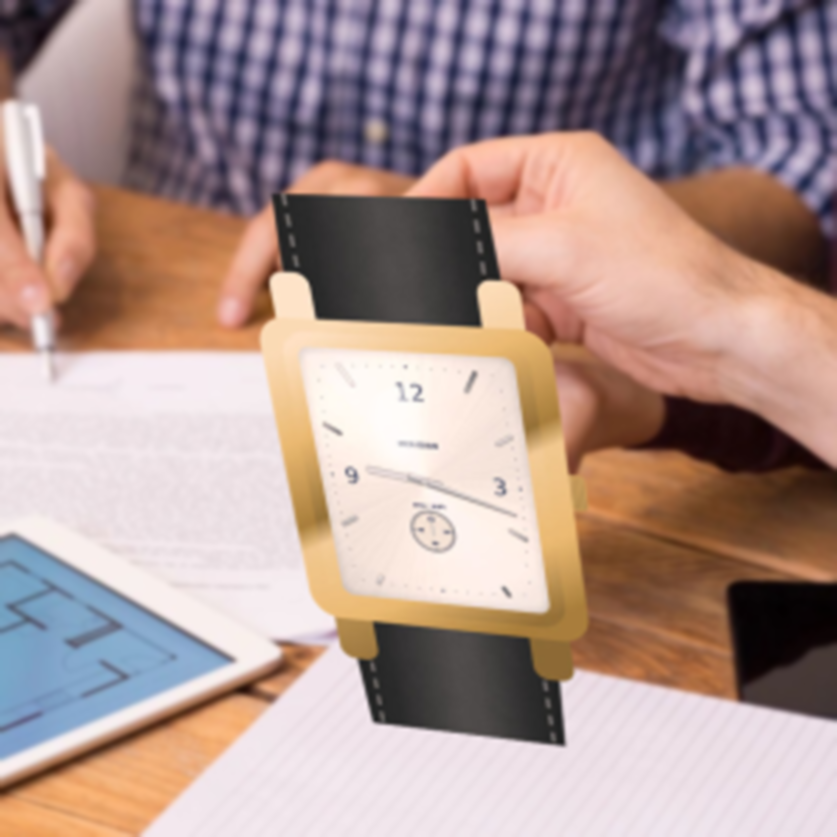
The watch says 9.18
